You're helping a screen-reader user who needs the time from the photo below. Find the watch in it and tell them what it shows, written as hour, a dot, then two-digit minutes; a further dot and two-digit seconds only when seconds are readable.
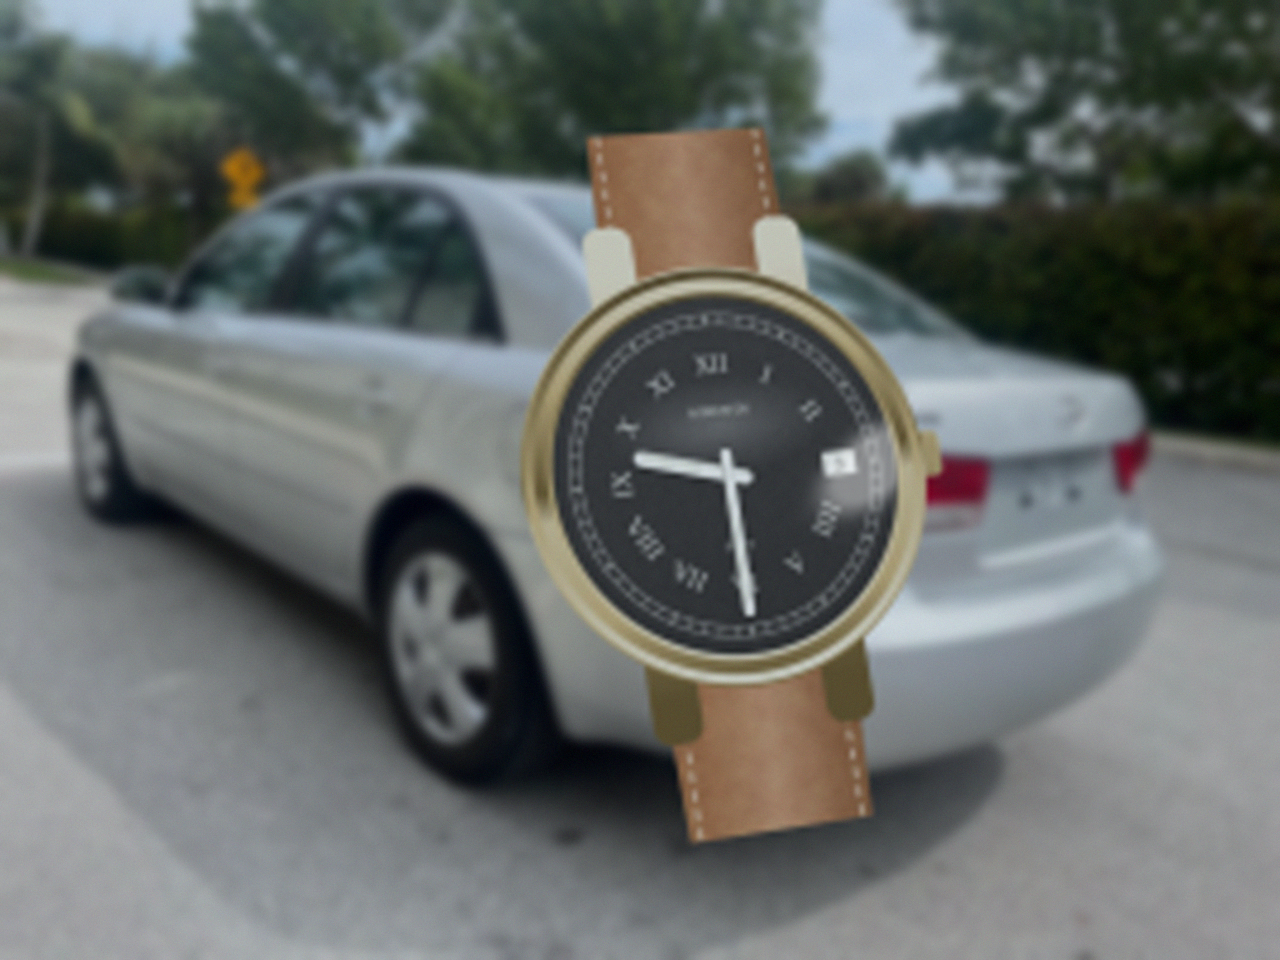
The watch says 9.30
